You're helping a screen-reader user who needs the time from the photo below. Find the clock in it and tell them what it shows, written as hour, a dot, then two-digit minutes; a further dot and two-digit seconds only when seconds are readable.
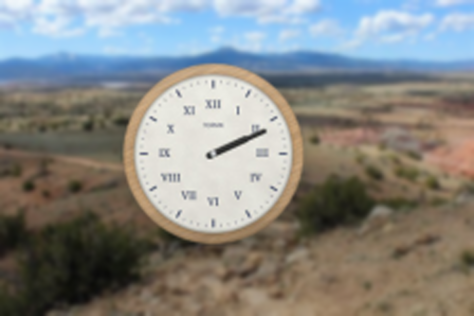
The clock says 2.11
